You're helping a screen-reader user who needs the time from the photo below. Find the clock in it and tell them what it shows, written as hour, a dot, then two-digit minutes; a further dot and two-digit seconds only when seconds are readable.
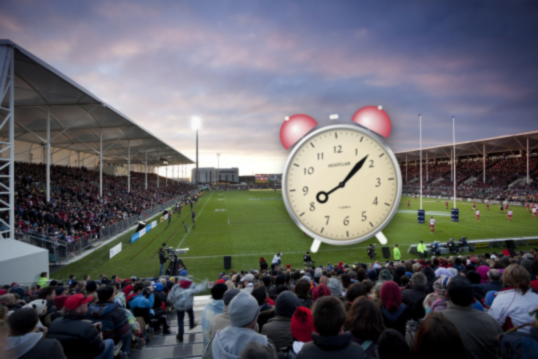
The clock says 8.08
